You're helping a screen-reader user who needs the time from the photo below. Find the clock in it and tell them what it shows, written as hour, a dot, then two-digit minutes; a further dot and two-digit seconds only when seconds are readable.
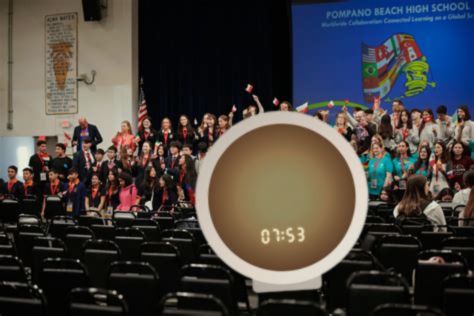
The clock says 7.53
